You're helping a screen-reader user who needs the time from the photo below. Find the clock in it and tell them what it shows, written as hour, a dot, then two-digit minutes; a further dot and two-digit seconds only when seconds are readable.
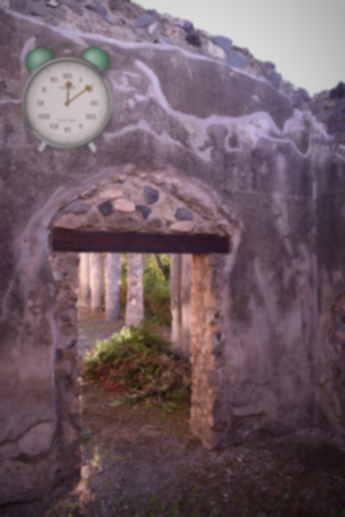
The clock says 12.09
